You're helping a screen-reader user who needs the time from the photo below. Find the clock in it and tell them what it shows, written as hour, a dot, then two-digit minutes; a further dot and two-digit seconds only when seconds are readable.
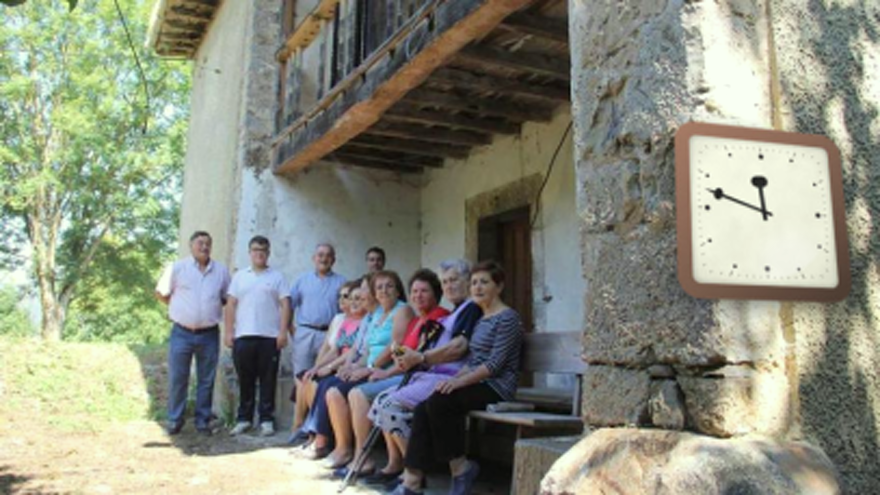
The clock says 11.48
